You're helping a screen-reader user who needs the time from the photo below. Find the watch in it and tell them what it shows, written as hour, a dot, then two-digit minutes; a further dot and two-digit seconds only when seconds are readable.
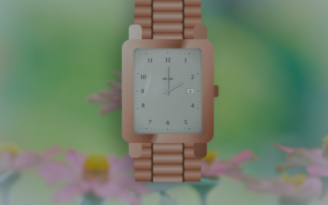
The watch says 2.00
